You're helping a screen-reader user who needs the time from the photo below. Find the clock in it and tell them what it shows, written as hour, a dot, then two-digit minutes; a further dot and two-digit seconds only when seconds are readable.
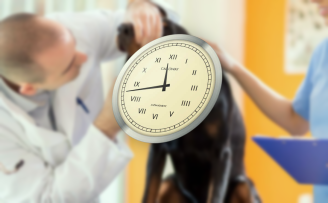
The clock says 11.43
